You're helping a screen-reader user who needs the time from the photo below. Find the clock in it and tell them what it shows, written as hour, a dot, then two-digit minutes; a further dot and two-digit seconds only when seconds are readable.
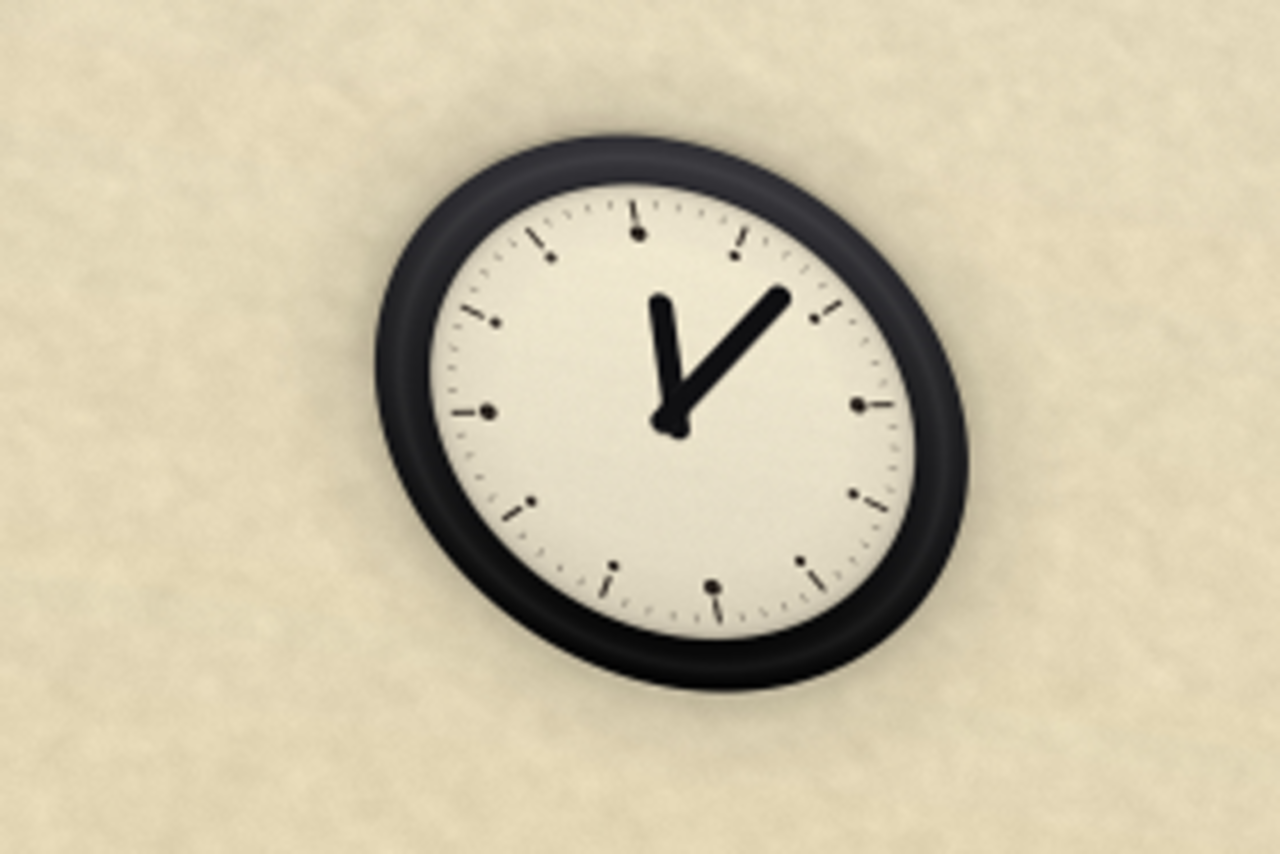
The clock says 12.08
